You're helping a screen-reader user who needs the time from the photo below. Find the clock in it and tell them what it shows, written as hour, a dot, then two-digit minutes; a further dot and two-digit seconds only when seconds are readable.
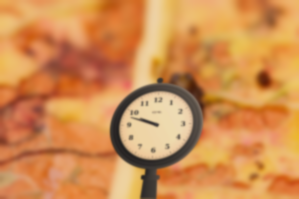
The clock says 9.48
